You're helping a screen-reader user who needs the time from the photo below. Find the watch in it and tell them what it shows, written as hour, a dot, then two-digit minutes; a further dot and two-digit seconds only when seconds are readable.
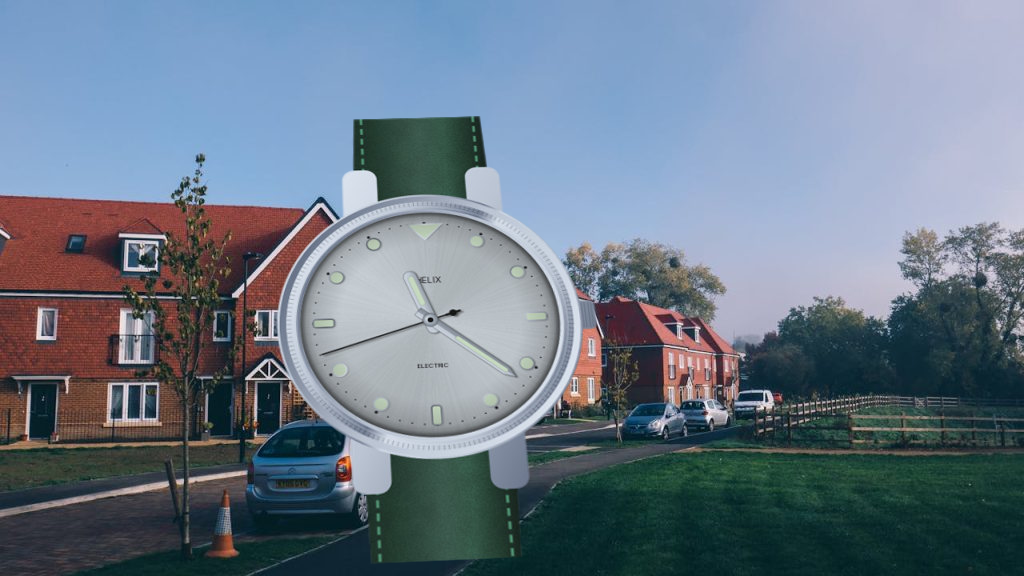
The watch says 11.21.42
